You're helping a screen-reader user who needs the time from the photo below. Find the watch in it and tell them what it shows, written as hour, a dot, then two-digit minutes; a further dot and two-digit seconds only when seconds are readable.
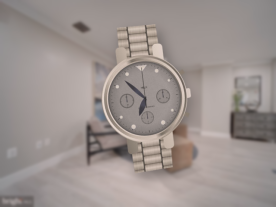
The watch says 6.53
